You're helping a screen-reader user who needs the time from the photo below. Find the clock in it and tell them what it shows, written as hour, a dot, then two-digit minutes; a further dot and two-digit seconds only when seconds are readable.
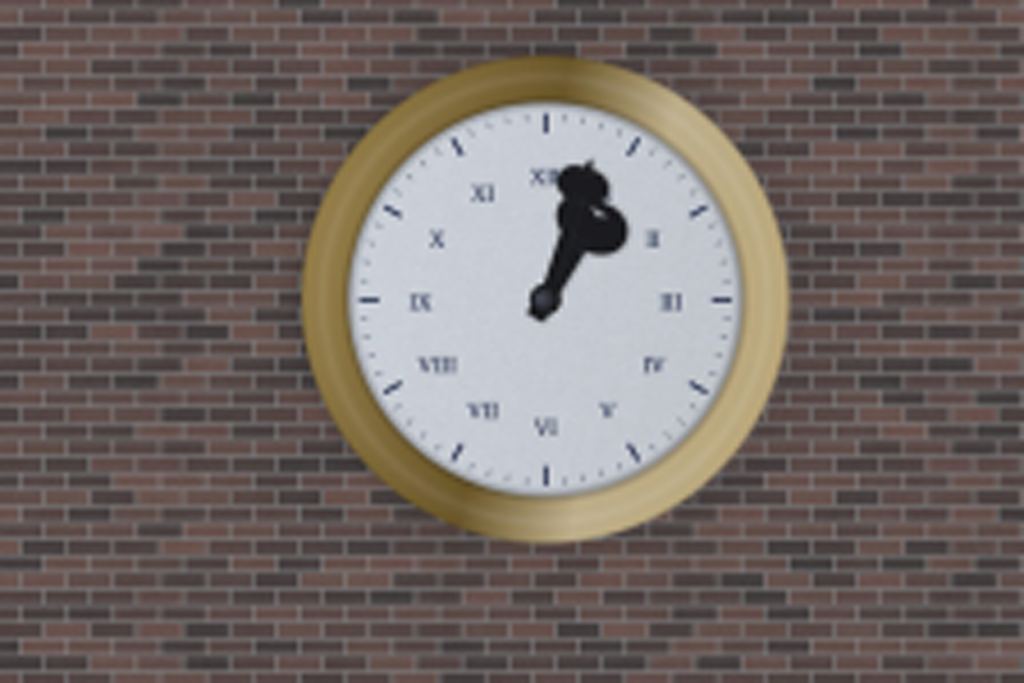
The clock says 1.03
